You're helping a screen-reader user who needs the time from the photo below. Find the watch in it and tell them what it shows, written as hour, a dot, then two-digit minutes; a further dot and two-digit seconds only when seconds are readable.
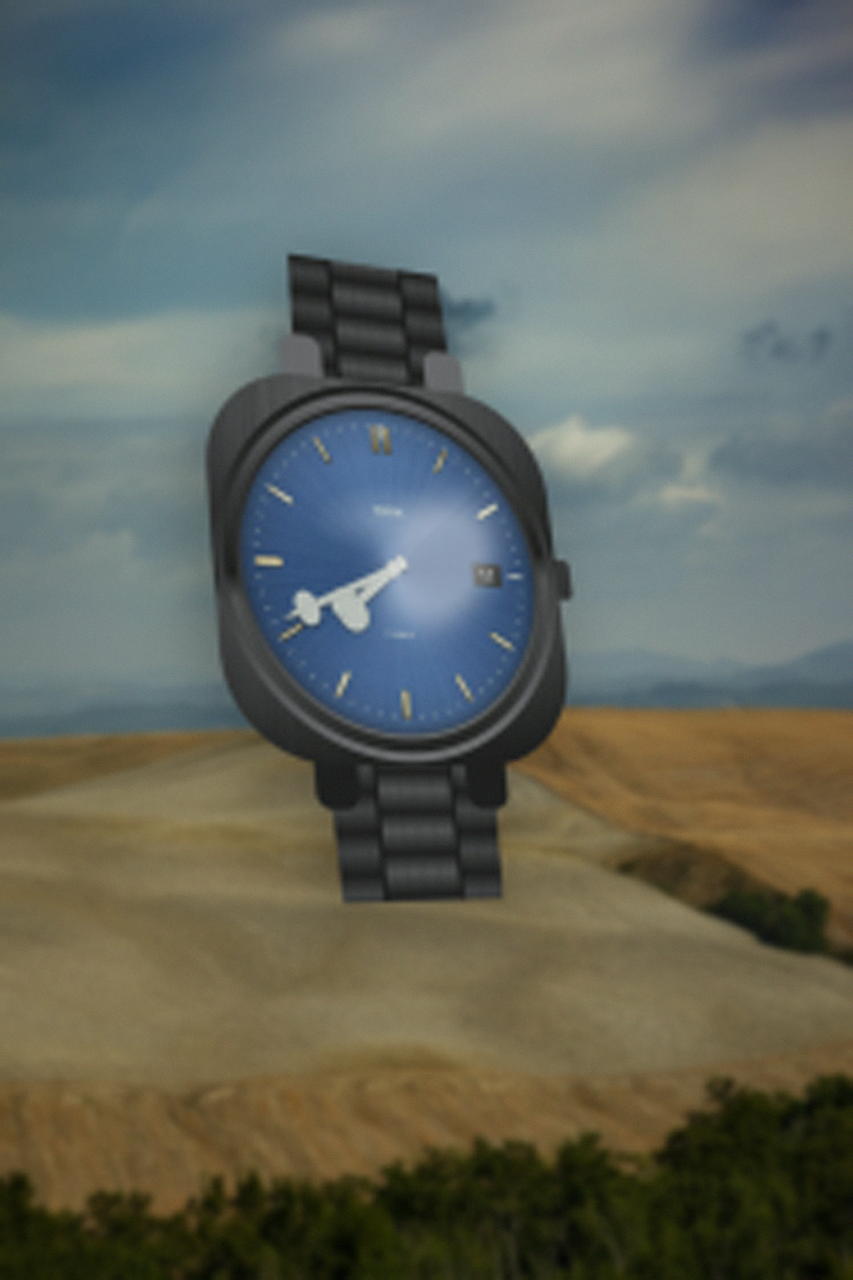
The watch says 7.41
